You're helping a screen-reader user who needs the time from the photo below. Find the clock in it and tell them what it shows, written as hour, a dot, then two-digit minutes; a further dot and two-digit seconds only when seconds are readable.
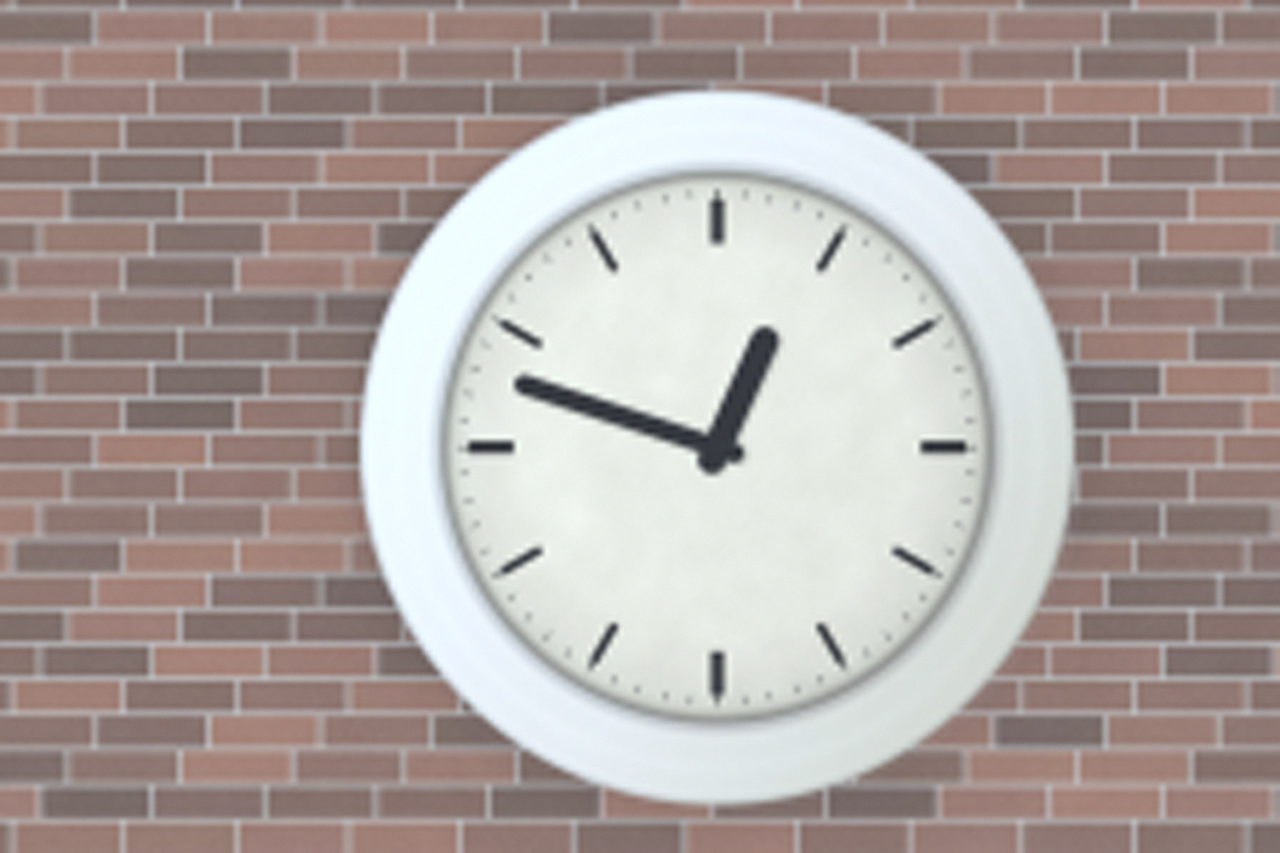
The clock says 12.48
